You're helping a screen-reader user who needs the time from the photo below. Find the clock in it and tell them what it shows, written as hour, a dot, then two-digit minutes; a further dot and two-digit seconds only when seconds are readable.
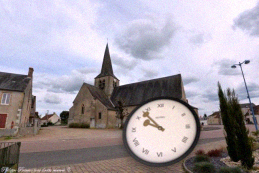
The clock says 9.53
